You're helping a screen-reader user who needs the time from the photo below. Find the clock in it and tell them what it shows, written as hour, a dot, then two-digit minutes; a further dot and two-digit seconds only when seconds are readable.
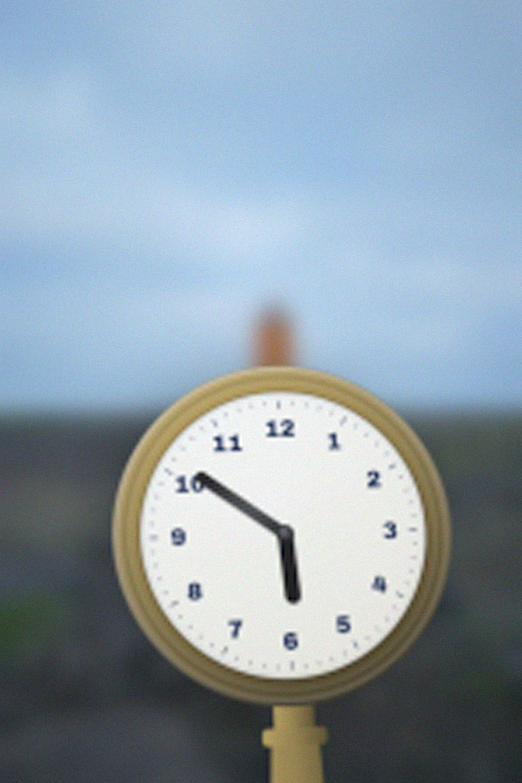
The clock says 5.51
